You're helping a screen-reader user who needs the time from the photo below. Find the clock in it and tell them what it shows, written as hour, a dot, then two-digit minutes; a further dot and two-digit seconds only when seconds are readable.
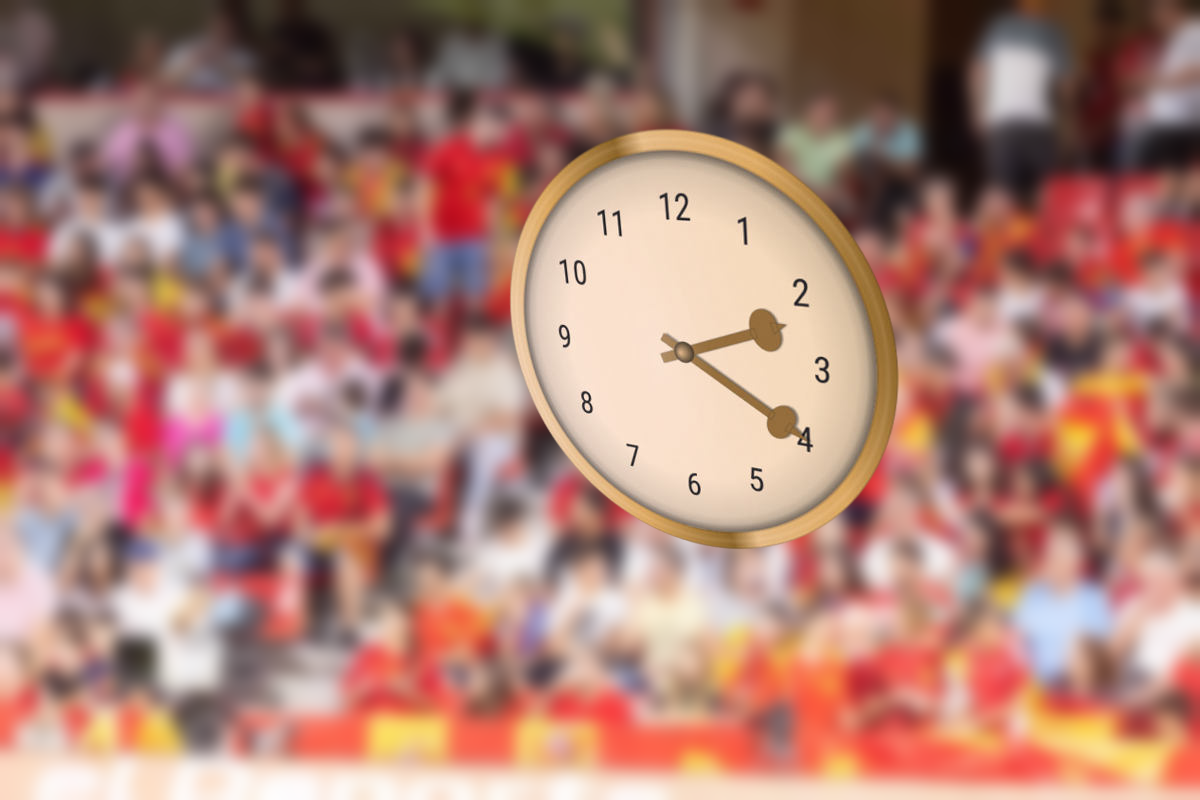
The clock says 2.20
